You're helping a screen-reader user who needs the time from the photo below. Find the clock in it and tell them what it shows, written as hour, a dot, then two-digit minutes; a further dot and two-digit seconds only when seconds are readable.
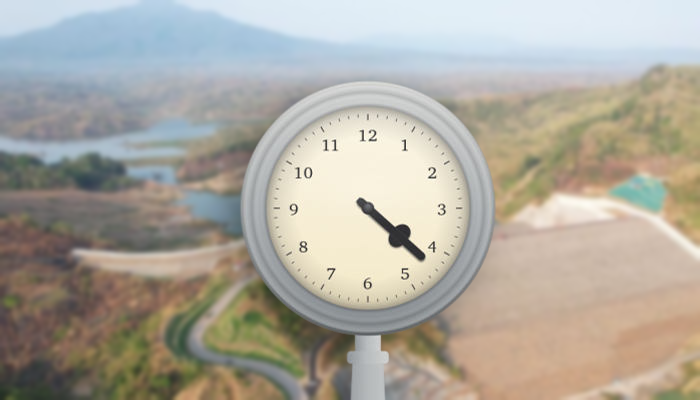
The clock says 4.22
